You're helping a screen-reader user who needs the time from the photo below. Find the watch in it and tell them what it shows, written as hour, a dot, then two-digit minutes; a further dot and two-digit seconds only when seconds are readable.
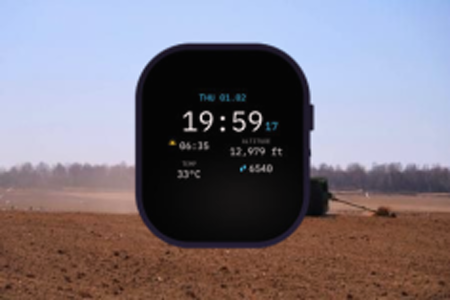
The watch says 19.59
